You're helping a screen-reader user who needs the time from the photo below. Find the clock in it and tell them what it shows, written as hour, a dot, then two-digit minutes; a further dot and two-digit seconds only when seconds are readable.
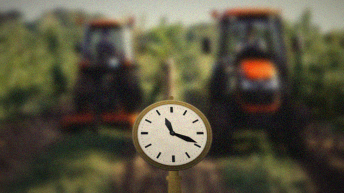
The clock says 11.19
